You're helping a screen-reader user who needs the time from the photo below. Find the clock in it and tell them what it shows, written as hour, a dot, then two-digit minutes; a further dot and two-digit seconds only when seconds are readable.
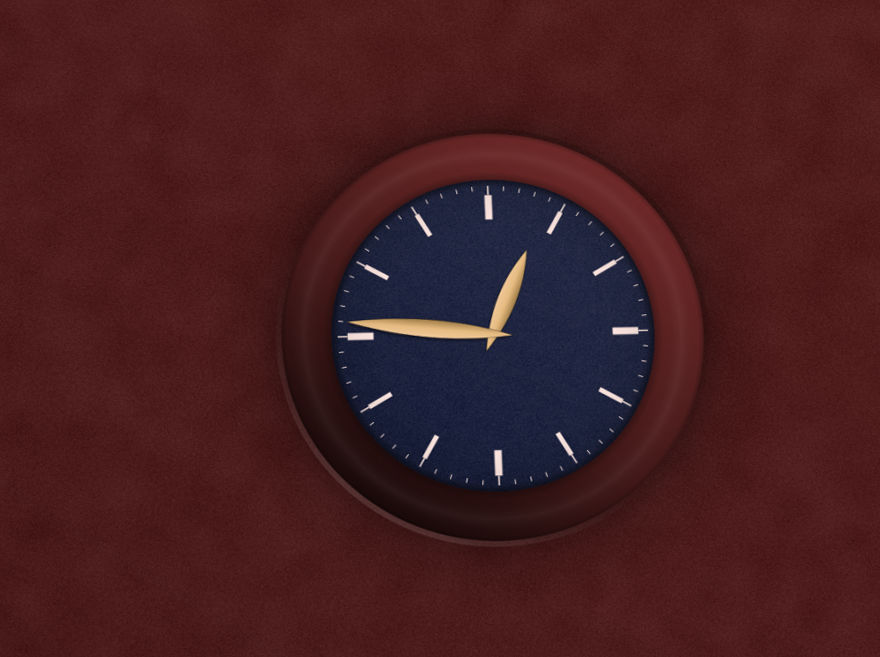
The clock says 12.46
